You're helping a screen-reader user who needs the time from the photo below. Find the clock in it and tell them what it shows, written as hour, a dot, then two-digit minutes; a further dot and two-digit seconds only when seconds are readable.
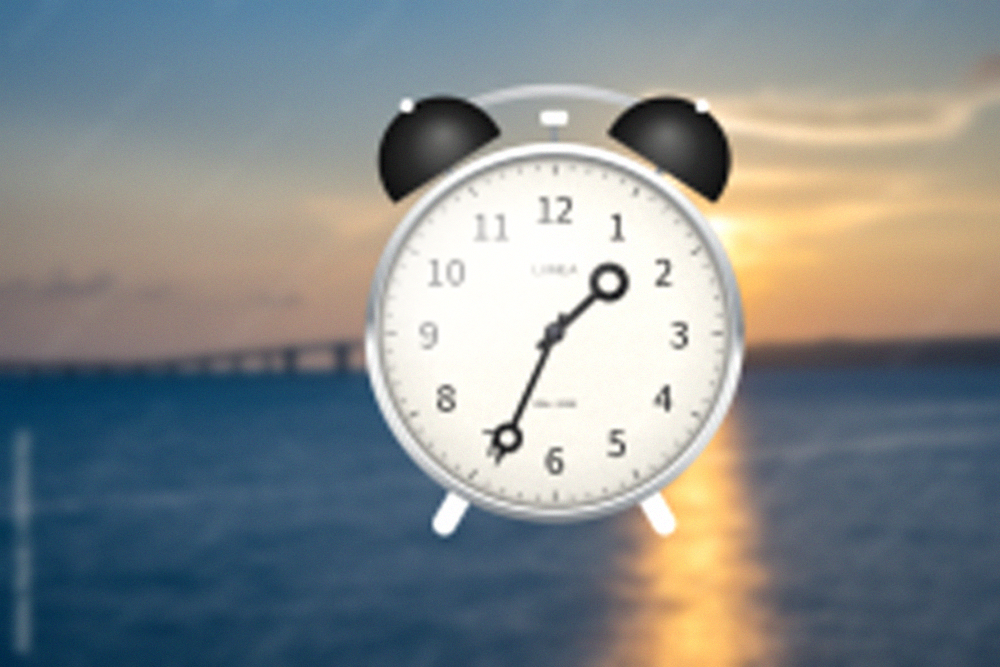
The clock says 1.34
